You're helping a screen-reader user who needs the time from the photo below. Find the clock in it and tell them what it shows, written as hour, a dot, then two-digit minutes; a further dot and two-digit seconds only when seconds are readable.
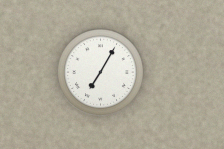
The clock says 7.05
